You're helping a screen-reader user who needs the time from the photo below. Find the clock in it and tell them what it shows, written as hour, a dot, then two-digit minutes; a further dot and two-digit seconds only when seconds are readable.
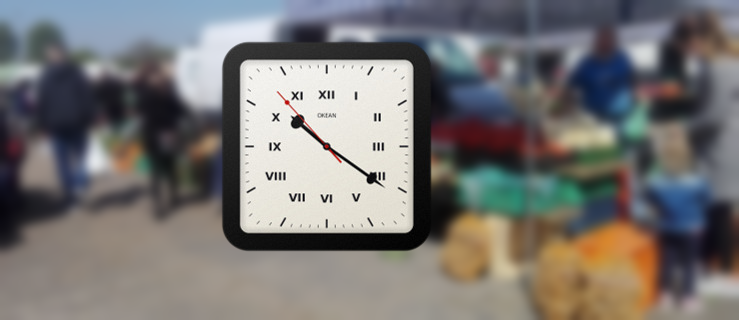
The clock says 10.20.53
